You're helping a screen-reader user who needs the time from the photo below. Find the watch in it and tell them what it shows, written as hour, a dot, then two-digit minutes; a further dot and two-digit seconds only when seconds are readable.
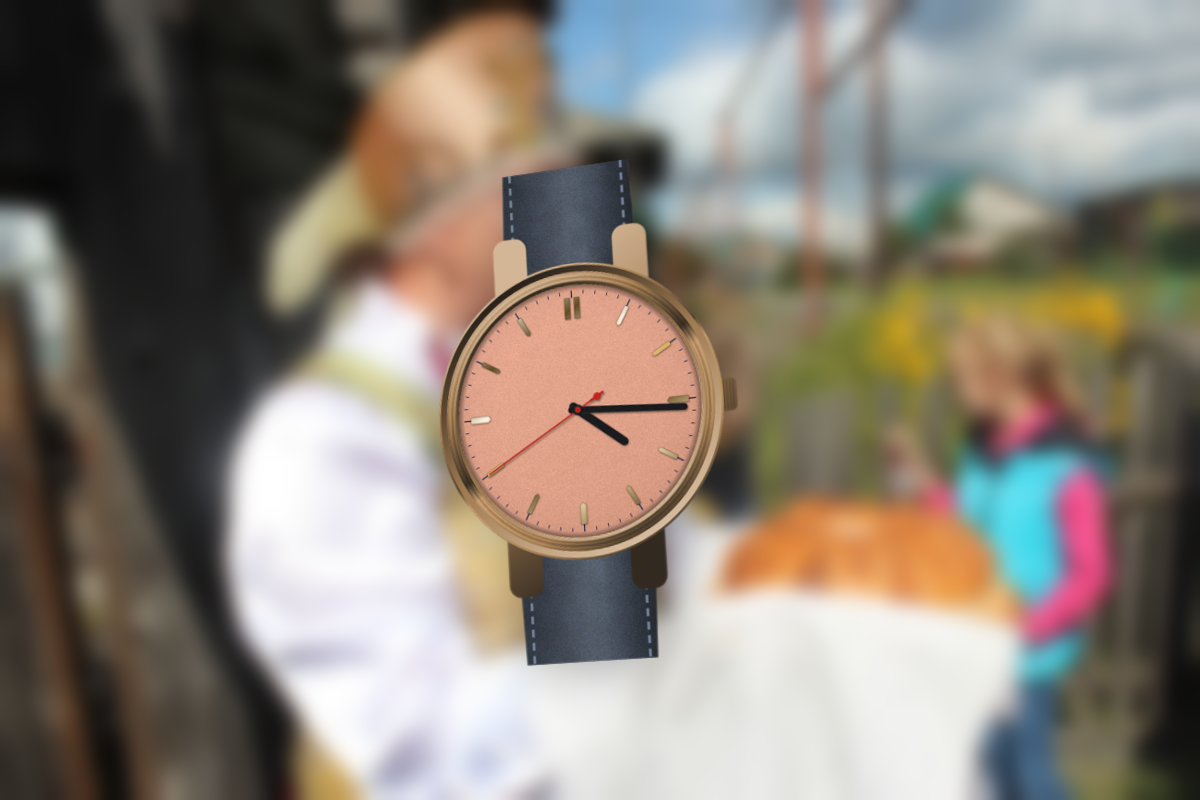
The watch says 4.15.40
